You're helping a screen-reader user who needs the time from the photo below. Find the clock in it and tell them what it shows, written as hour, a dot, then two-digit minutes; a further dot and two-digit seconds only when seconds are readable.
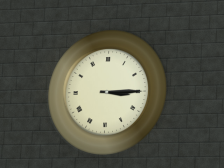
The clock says 3.15
